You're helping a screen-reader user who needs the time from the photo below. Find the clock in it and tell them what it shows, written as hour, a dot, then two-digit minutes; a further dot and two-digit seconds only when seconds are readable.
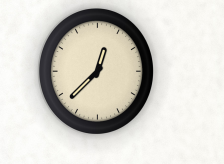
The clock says 12.38
